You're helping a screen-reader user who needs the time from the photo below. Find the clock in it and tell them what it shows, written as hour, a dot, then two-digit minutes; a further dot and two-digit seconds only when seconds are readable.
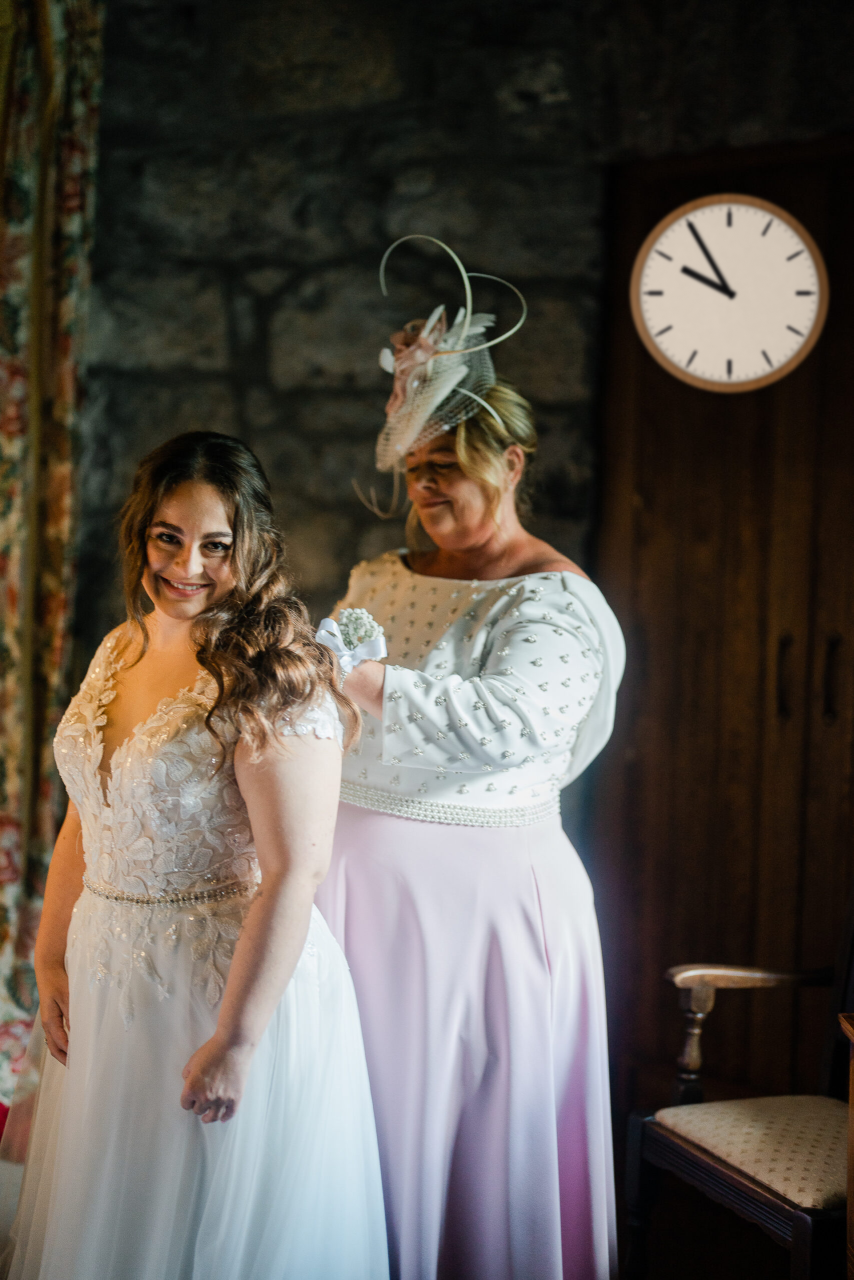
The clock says 9.55
